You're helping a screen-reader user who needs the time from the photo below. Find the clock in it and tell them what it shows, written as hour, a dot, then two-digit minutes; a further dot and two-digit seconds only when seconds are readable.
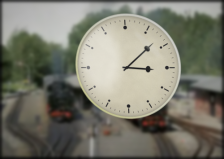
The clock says 3.08
